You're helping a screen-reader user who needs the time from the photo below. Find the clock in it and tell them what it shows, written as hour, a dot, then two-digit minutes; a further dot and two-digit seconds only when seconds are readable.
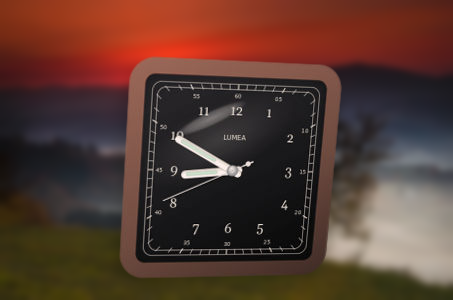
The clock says 8.49.41
